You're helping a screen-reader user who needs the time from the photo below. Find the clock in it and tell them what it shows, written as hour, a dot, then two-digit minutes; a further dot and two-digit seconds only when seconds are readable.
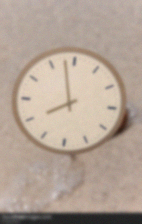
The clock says 7.58
